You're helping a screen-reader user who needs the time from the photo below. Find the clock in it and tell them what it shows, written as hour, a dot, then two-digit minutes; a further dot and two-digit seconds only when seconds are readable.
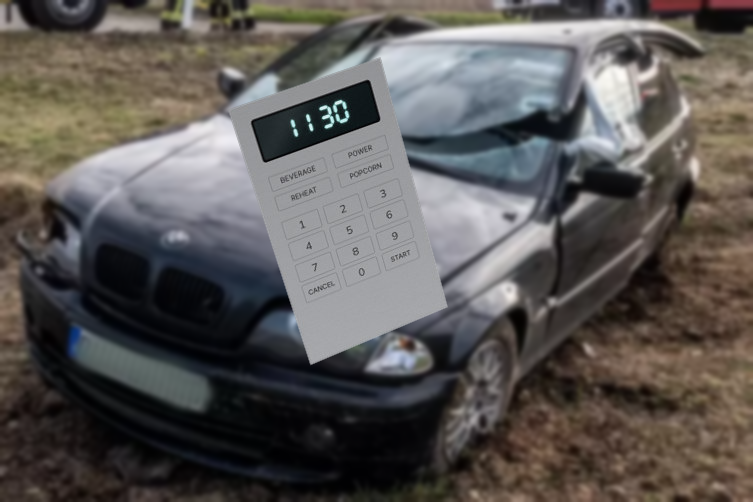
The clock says 11.30
